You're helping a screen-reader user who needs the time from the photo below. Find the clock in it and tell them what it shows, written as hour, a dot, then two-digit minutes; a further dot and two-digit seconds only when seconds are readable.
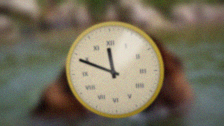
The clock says 11.49
